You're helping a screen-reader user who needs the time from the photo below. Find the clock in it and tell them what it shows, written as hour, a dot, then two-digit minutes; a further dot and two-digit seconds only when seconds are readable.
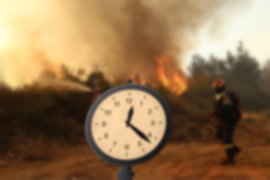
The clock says 12.22
